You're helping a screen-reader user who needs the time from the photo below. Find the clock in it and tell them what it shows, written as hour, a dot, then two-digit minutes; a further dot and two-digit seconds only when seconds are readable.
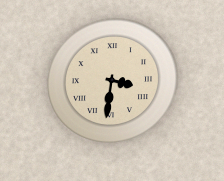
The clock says 3.31
